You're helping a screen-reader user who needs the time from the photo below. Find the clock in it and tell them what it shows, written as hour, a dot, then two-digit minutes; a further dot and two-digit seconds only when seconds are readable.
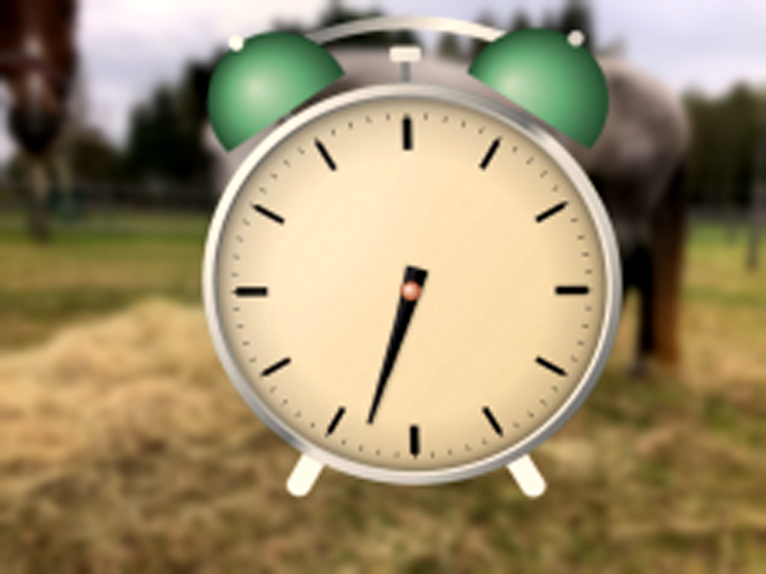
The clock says 6.33
